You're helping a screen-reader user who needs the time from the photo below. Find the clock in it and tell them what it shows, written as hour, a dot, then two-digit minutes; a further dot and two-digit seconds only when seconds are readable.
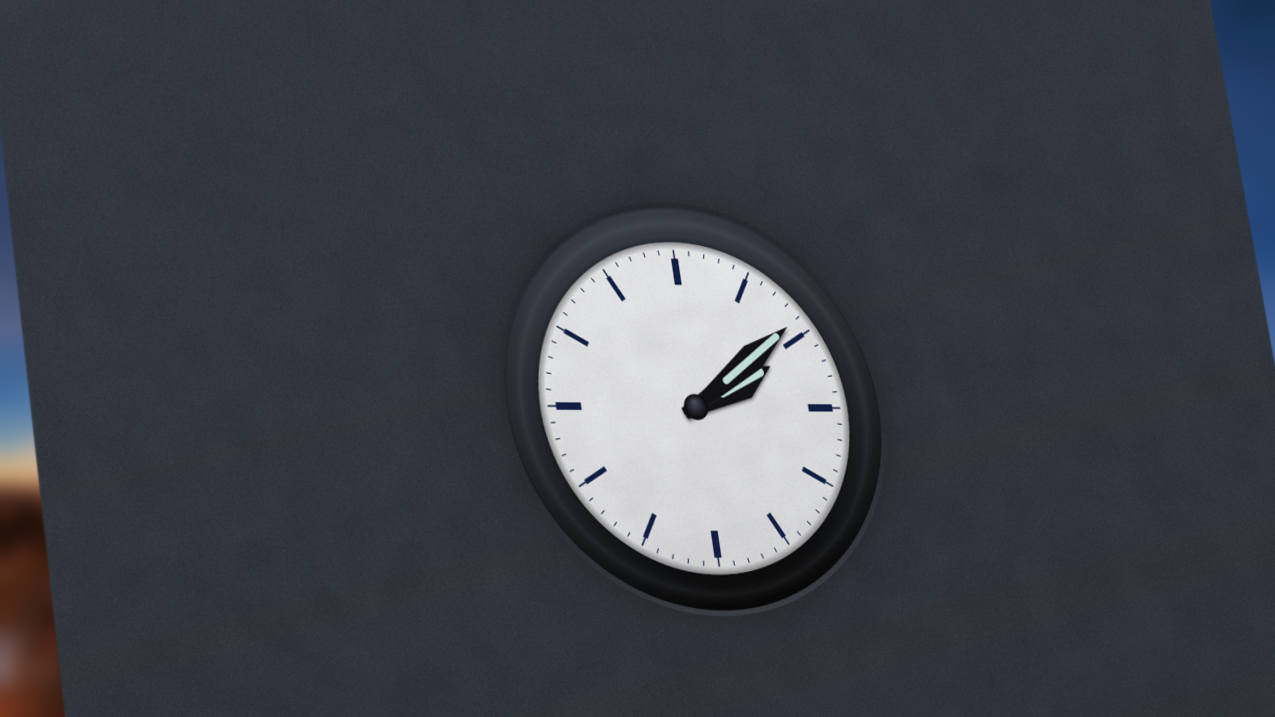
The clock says 2.09
